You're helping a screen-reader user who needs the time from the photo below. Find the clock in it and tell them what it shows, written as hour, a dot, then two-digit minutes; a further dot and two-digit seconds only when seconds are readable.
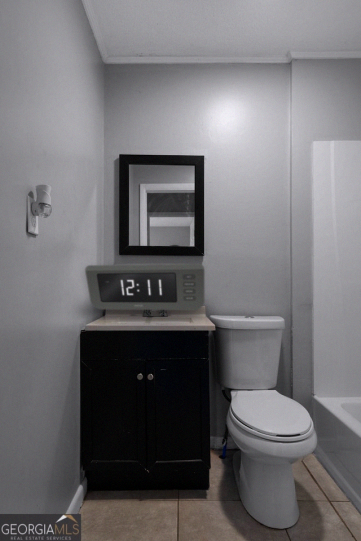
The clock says 12.11
